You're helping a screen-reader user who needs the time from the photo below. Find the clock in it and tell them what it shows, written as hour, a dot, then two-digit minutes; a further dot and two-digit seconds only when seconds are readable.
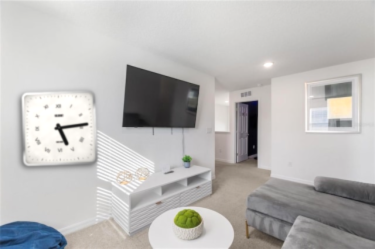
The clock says 5.14
